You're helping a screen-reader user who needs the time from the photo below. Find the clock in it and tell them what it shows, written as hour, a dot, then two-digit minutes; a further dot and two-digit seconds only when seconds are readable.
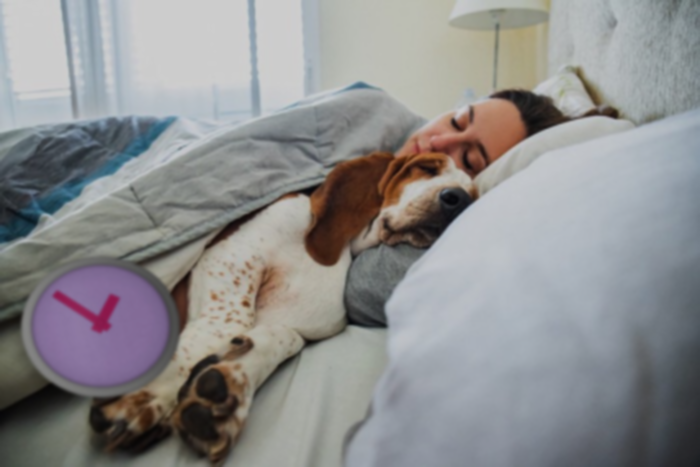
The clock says 12.51
